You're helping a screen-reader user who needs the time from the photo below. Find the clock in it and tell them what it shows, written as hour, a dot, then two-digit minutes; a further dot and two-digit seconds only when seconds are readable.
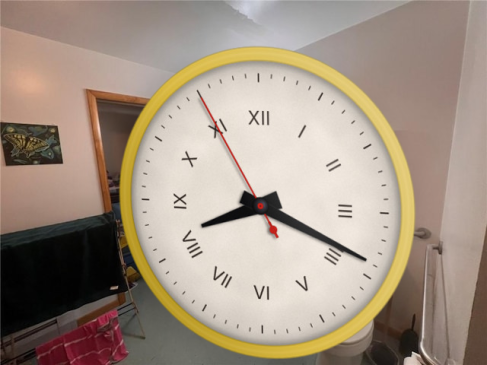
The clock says 8.18.55
